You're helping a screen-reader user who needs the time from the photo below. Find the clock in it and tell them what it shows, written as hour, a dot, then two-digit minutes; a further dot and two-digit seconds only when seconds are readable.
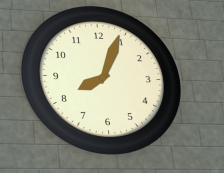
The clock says 8.04
